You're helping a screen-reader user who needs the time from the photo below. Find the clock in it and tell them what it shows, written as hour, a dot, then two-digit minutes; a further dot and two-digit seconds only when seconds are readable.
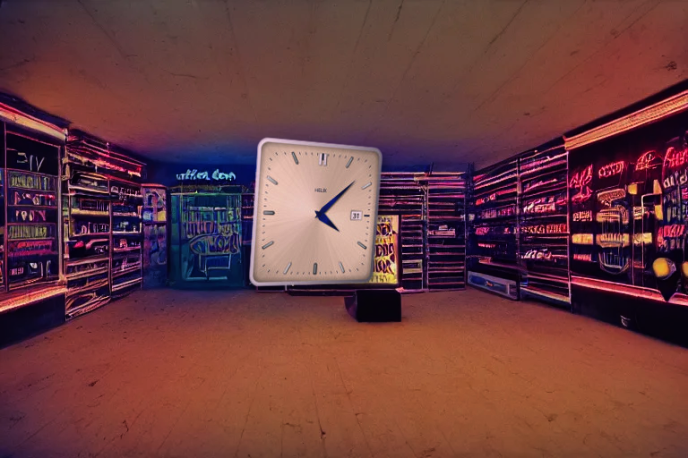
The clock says 4.08
